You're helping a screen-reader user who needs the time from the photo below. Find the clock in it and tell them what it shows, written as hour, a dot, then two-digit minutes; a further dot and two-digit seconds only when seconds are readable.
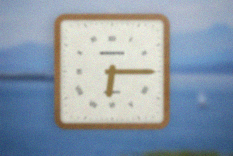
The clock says 6.15
